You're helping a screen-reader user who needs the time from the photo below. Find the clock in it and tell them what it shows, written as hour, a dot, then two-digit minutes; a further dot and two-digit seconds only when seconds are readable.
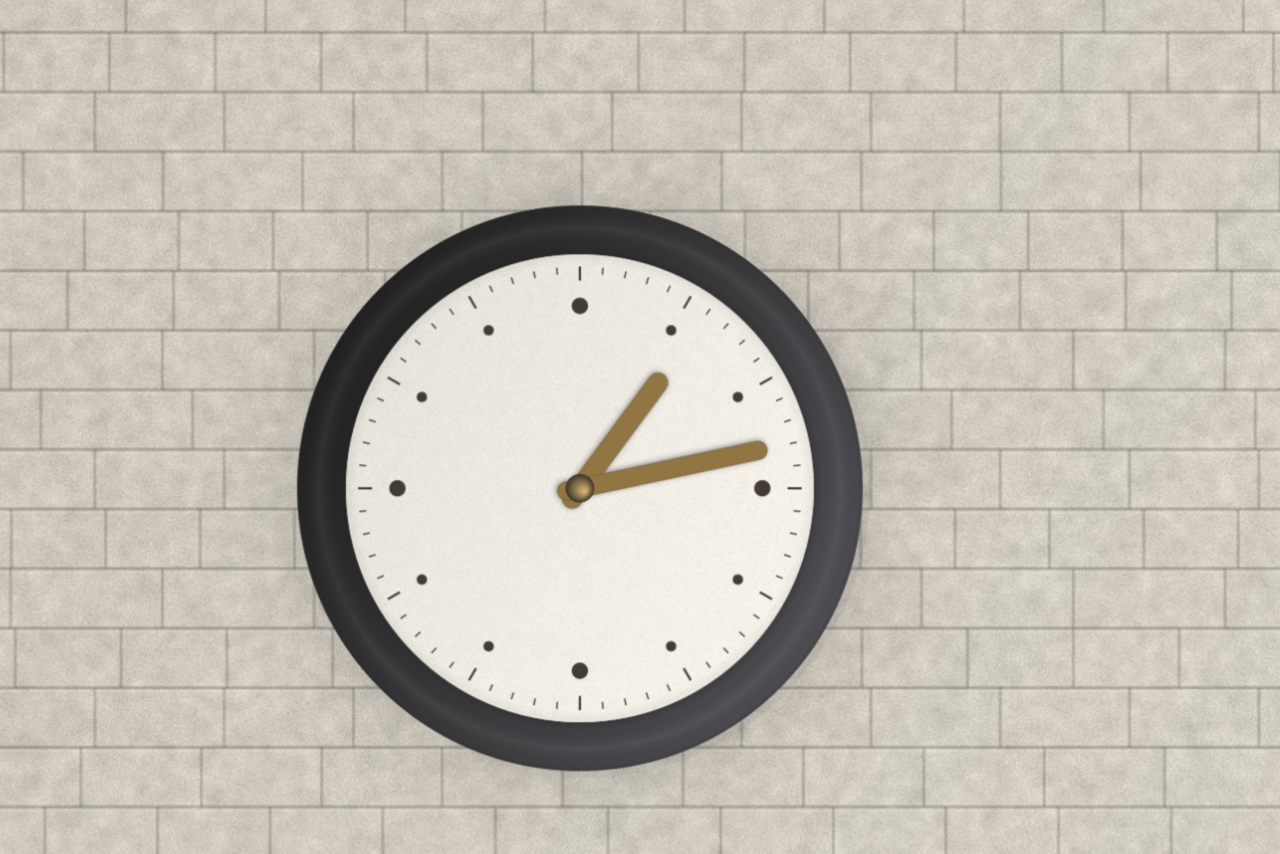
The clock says 1.13
